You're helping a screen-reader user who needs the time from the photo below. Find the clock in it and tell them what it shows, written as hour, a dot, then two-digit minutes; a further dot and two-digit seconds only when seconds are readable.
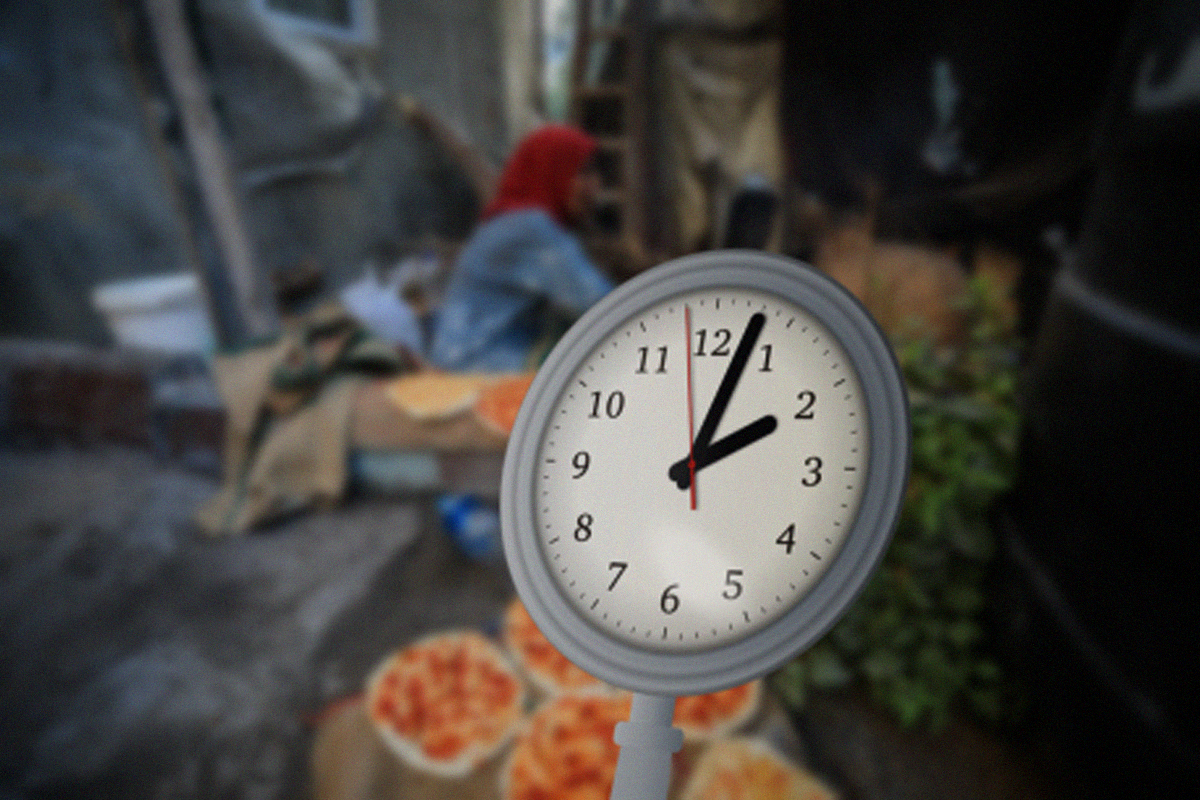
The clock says 2.02.58
